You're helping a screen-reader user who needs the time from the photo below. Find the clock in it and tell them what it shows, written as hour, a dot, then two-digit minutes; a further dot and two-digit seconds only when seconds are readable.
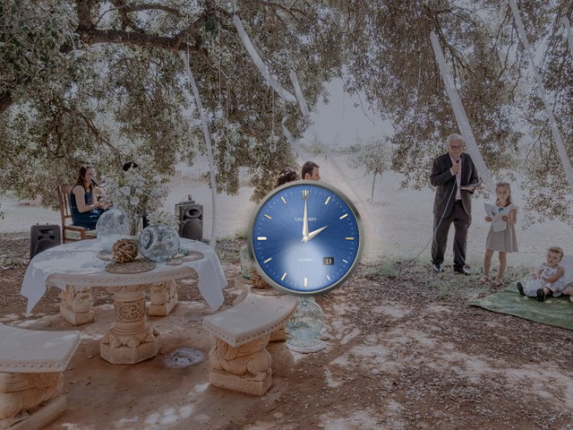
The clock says 2.00
